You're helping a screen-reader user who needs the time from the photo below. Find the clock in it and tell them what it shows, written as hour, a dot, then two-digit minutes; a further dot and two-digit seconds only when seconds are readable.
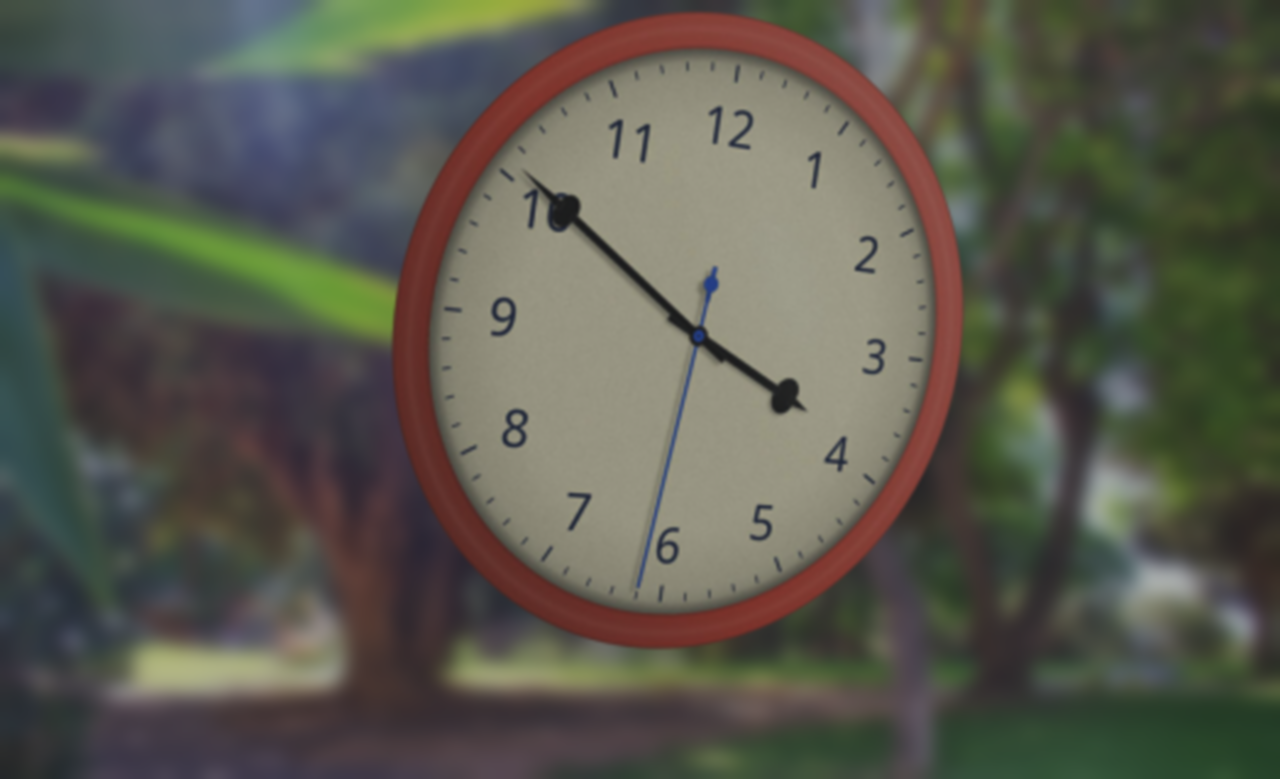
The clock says 3.50.31
